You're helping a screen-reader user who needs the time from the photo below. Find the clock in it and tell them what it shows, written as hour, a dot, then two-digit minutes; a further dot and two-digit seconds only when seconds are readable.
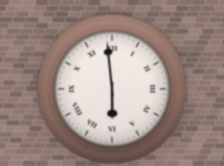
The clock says 5.59
